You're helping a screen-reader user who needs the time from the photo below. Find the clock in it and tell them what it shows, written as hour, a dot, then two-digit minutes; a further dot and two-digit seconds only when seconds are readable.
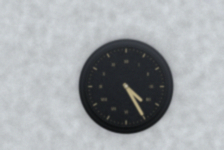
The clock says 4.25
